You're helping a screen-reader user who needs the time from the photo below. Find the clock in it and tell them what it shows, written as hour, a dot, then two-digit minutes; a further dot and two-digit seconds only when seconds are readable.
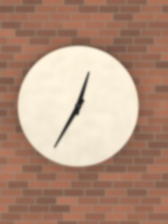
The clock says 12.35
